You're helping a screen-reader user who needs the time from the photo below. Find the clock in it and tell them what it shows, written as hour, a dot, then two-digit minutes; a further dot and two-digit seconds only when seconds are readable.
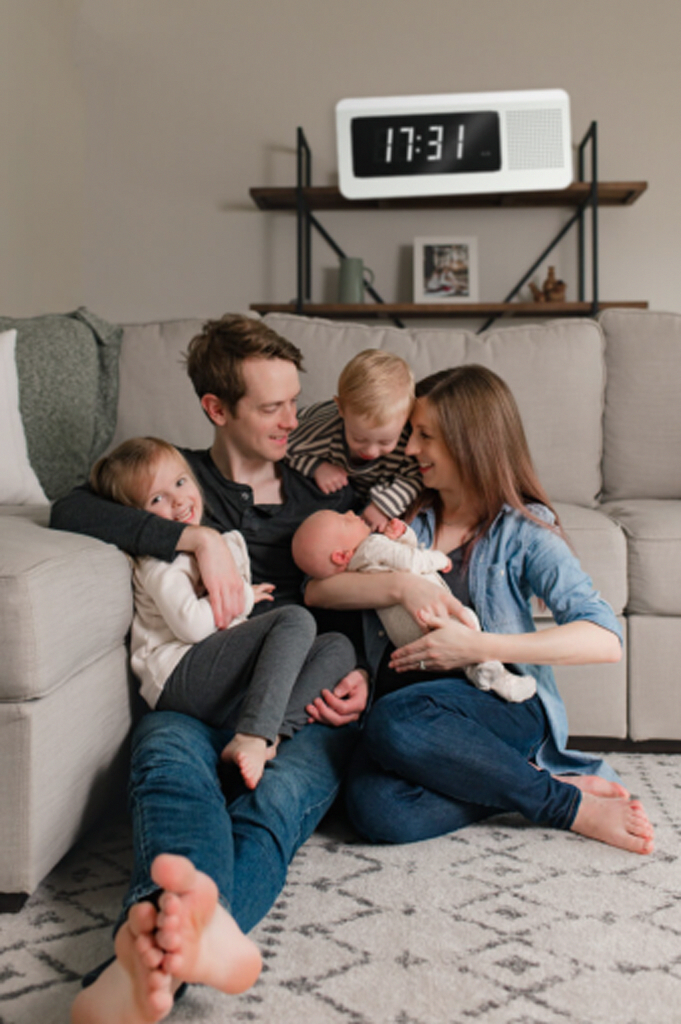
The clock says 17.31
